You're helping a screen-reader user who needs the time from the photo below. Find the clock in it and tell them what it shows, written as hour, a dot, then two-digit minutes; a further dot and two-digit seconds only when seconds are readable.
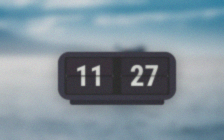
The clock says 11.27
